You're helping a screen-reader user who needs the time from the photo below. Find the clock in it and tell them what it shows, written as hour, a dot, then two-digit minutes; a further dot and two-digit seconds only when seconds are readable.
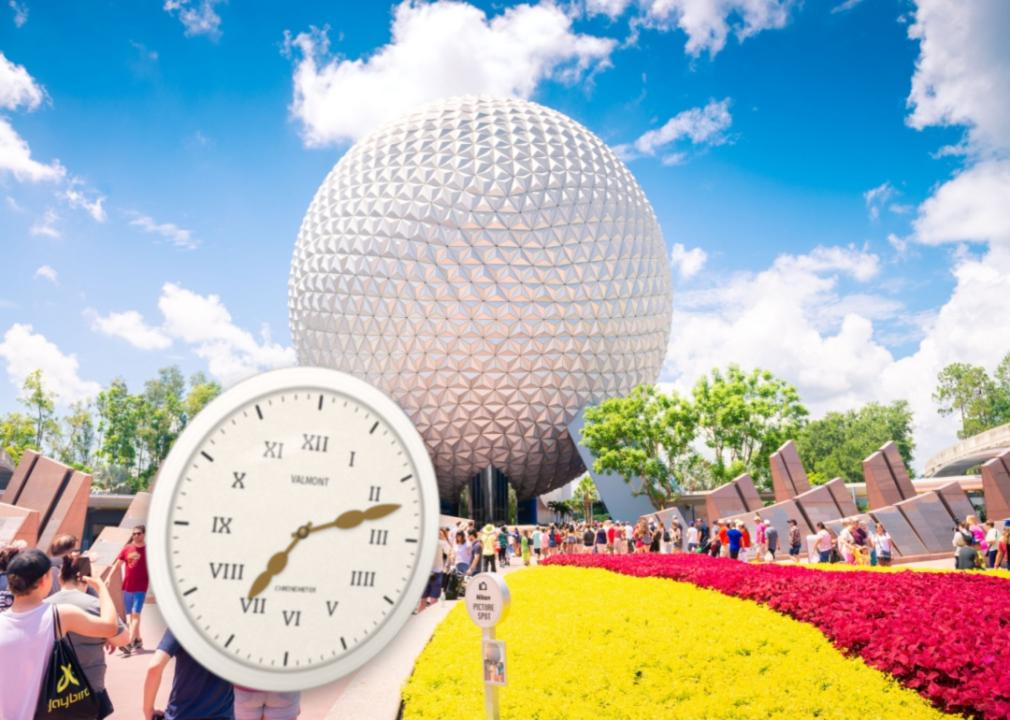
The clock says 7.12
